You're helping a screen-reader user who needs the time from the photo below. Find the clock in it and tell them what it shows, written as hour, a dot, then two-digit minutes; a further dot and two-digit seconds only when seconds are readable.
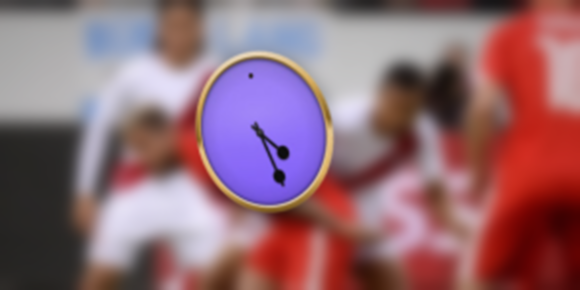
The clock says 4.27
